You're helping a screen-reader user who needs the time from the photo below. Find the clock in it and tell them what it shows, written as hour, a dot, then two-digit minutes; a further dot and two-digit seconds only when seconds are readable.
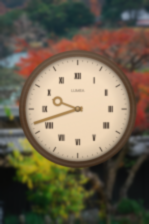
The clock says 9.42
